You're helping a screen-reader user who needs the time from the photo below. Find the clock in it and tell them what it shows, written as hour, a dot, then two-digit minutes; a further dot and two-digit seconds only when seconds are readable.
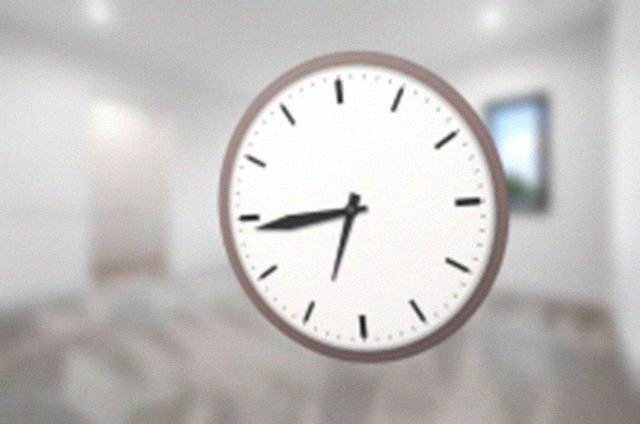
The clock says 6.44
